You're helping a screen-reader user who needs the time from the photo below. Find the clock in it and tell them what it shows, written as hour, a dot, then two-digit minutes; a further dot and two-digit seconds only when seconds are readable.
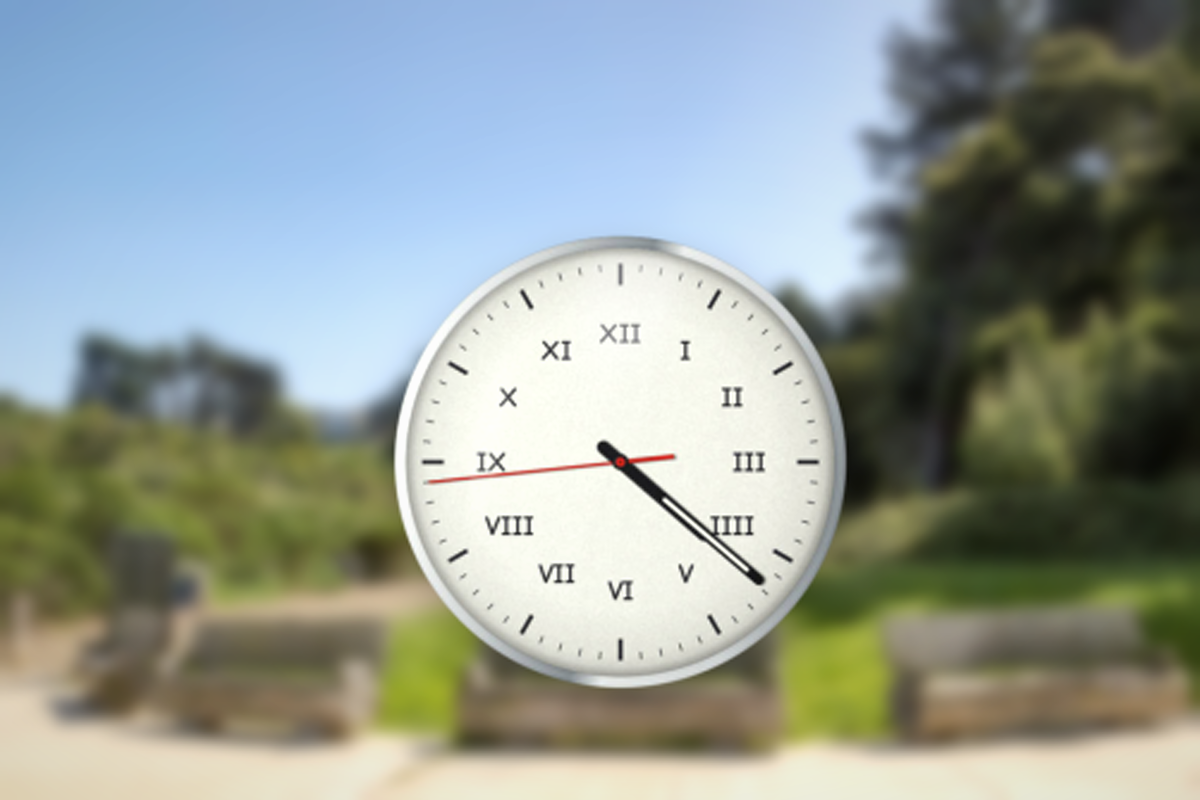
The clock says 4.21.44
